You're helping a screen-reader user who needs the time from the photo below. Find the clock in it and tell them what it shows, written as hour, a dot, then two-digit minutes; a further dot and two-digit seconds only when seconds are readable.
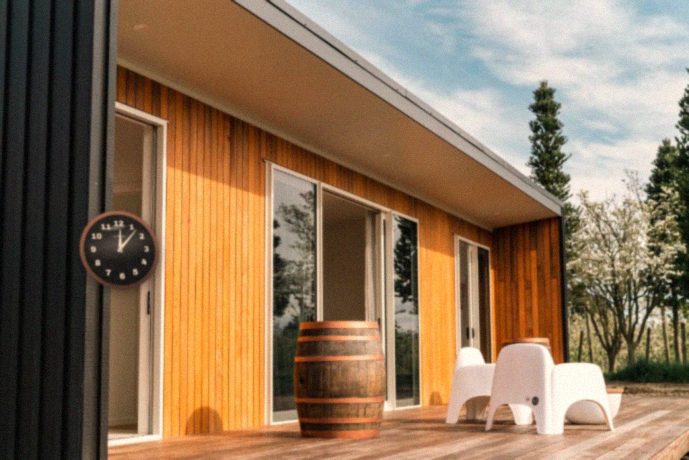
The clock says 12.07
